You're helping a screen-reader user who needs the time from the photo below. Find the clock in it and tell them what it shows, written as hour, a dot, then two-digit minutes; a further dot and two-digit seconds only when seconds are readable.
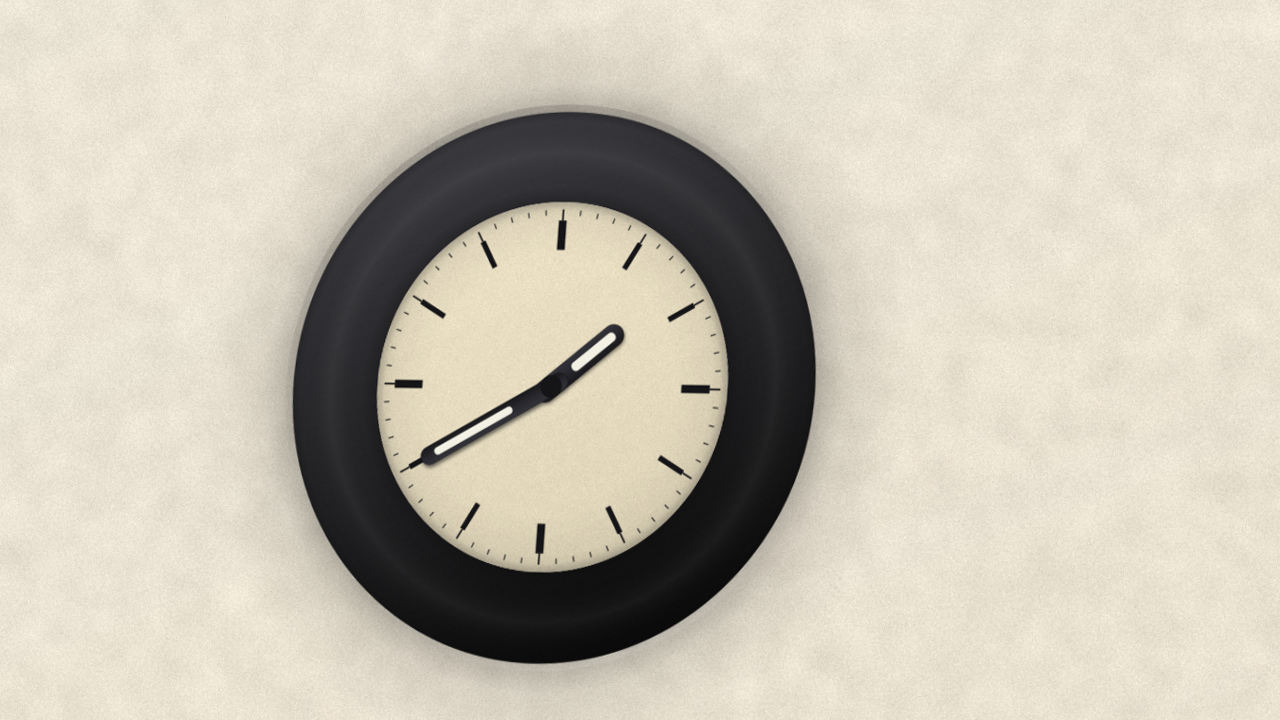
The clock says 1.40
